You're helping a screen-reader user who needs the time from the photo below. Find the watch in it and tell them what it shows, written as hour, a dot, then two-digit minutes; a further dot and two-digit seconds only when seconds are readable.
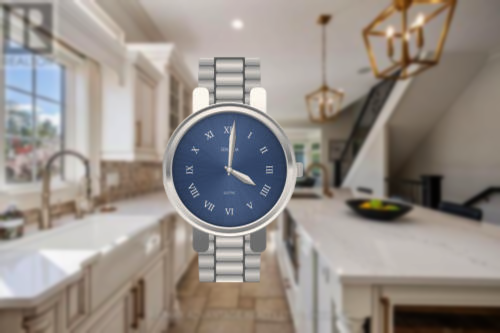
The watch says 4.01
